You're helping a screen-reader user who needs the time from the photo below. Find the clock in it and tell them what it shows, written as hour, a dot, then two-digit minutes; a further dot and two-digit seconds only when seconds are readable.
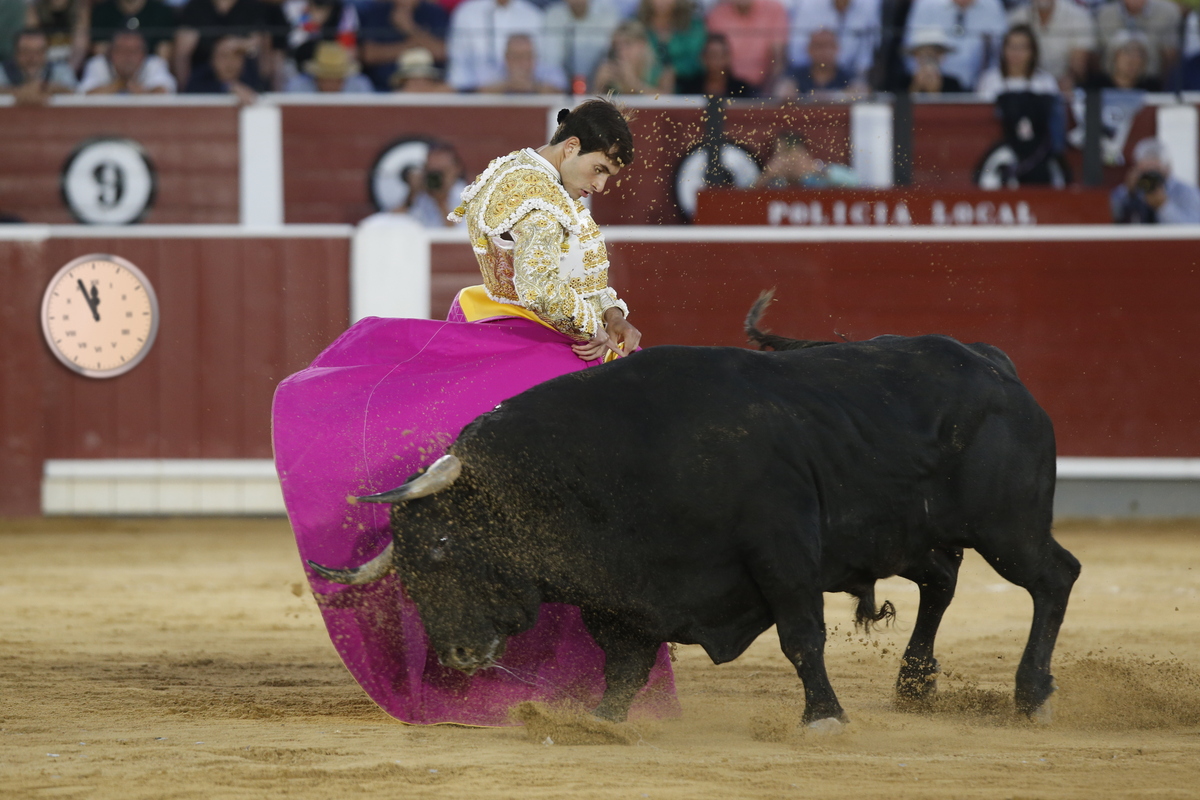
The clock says 11.56
